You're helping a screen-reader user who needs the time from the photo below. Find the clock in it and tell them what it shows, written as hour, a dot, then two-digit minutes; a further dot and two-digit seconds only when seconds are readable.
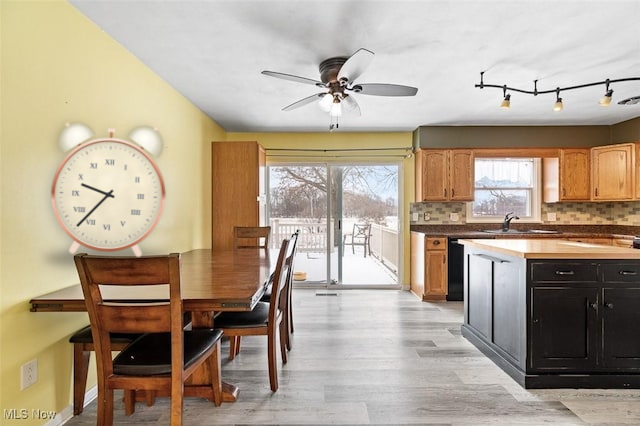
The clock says 9.37
